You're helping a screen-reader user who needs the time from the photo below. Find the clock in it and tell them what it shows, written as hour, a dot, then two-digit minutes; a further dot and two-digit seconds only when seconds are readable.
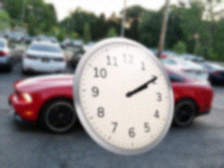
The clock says 2.10
